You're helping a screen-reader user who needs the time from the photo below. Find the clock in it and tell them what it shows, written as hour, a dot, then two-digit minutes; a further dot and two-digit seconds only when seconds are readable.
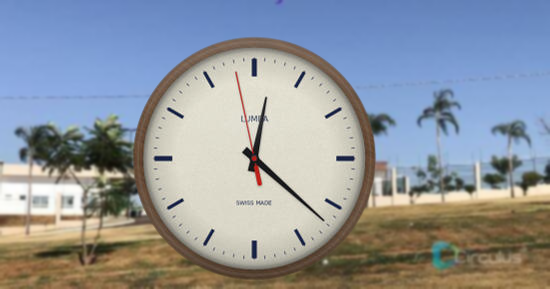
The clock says 12.21.58
